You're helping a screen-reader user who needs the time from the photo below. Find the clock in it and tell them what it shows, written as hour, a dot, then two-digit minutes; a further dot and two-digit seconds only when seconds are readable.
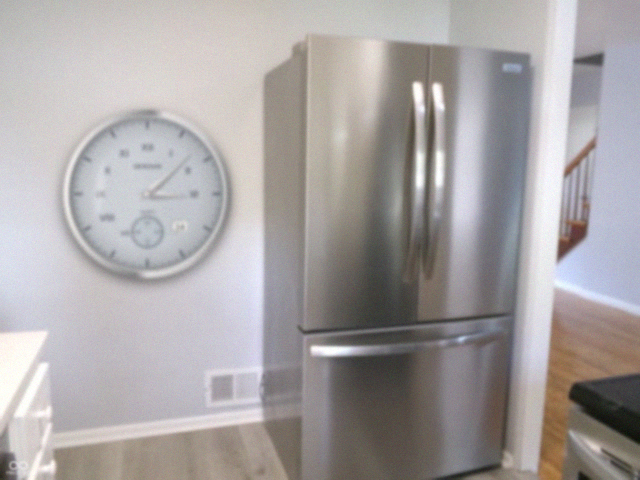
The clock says 3.08
